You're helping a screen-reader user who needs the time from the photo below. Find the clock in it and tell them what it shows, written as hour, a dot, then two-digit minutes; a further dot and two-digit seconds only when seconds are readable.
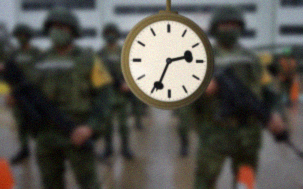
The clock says 2.34
